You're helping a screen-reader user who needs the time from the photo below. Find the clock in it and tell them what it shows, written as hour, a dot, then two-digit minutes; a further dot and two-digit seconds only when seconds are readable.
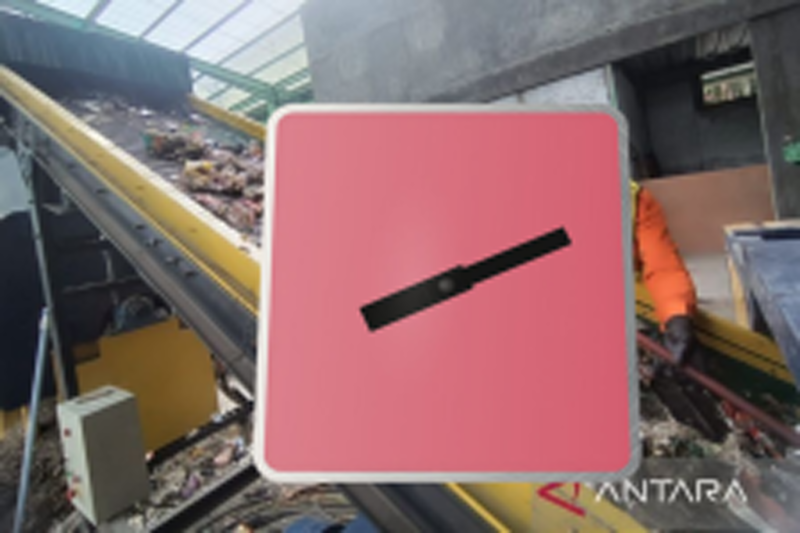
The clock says 8.11
